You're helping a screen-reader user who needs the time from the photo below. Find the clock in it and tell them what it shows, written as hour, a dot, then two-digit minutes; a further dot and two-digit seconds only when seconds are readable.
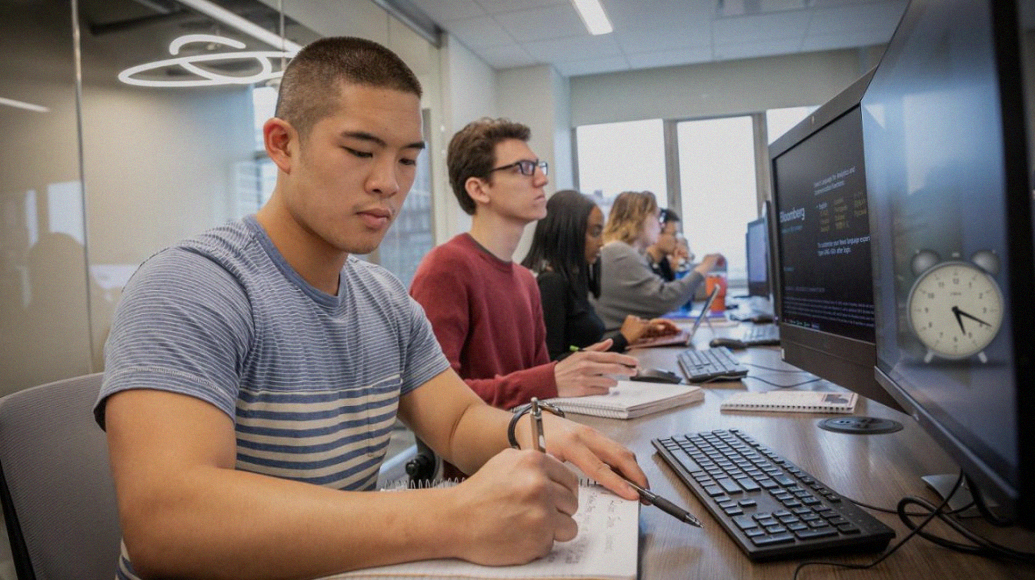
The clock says 5.19
